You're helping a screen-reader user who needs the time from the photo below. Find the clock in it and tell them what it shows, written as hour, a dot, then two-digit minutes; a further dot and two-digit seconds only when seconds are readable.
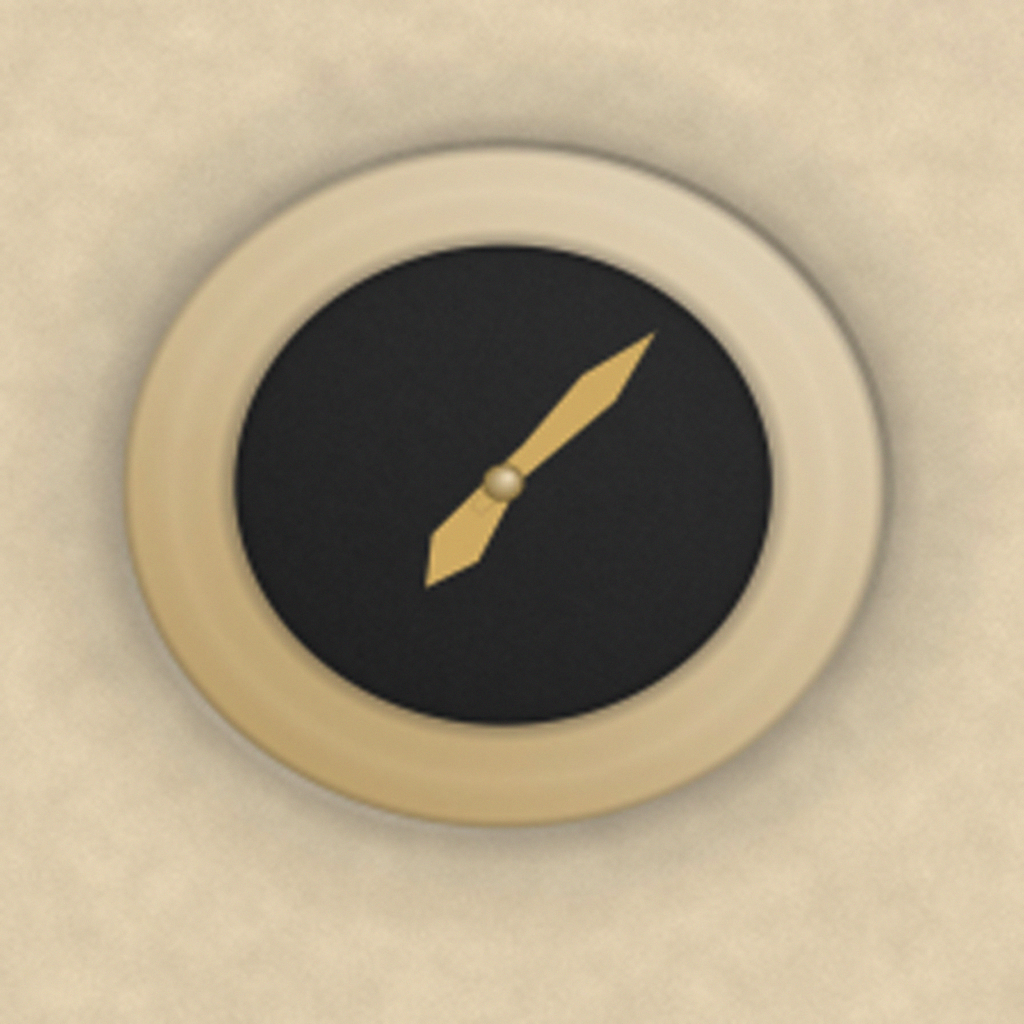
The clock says 7.07
